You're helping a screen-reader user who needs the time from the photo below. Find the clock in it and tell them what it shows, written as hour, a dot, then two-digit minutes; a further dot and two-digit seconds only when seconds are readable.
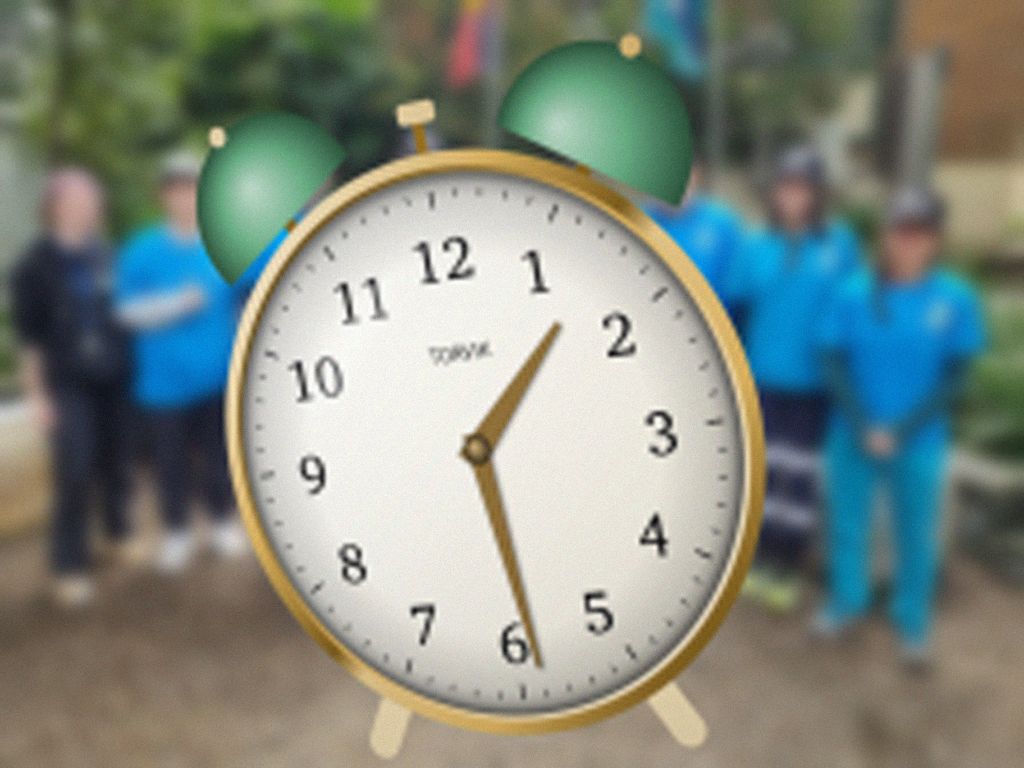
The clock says 1.29
